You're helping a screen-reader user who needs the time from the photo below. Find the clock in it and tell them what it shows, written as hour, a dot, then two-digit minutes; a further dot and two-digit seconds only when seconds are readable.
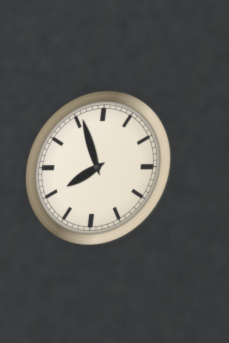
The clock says 7.56
